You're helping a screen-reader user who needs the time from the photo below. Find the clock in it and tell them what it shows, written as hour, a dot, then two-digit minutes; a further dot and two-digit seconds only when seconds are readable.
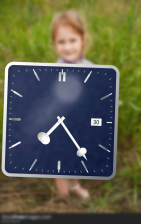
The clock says 7.24
